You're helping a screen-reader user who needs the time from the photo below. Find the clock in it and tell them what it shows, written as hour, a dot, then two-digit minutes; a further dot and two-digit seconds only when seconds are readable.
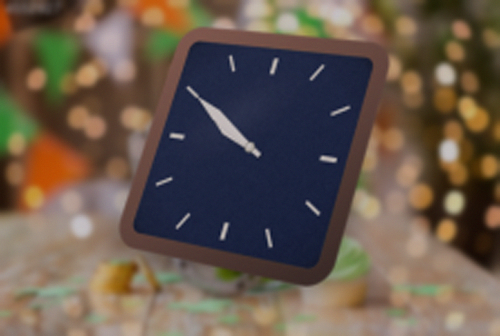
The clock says 9.50
